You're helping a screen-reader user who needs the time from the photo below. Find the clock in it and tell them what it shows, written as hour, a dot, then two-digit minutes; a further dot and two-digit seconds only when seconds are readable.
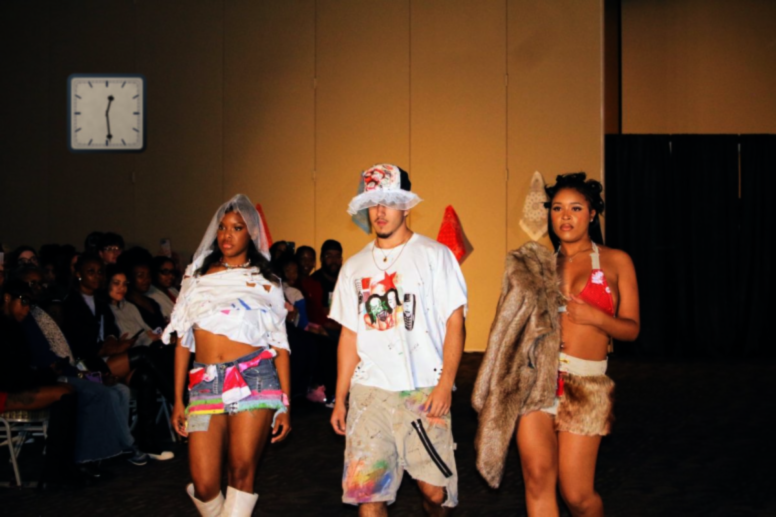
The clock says 12.29
